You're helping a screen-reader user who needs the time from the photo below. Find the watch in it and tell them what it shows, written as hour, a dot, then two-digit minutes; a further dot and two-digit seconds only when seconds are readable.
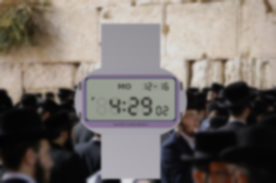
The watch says 4.29
